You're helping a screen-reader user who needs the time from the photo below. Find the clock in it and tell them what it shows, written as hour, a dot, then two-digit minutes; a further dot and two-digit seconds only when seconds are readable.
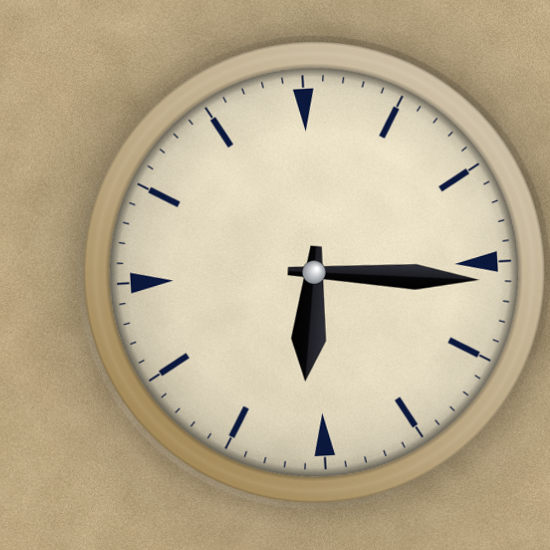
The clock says 6.16
